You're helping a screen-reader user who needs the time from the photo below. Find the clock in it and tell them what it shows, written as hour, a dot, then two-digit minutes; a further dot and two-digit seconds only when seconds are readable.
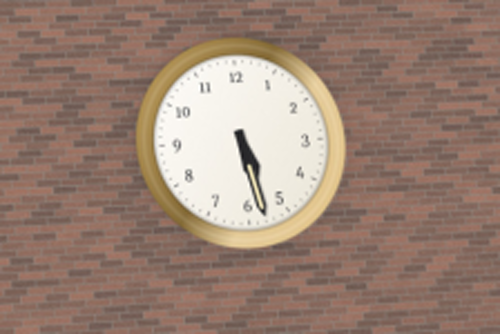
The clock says 5.28
